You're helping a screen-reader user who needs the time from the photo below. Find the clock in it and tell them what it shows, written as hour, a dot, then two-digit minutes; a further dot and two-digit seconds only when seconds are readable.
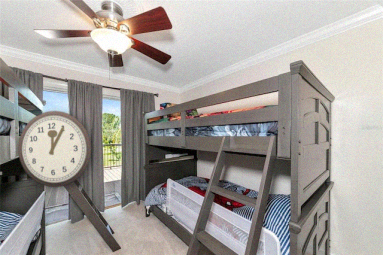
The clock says 12.05
